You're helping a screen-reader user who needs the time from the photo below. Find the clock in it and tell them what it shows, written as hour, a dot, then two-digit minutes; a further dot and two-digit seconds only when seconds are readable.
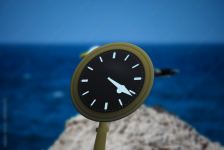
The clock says 4.21
